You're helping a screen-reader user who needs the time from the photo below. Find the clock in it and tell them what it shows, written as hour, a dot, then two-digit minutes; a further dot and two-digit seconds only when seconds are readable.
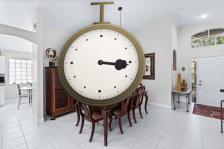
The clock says 3.16
